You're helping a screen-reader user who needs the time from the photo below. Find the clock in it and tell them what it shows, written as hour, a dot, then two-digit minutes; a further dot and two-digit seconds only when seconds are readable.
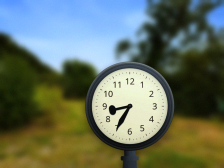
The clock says 8.35
